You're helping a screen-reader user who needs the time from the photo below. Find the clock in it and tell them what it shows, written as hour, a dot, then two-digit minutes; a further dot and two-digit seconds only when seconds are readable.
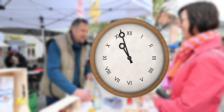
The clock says 10.57
